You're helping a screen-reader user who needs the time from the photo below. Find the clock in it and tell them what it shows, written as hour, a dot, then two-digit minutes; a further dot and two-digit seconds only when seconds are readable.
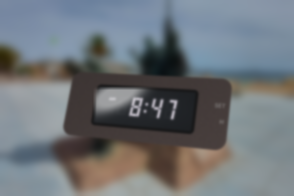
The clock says 8.47
